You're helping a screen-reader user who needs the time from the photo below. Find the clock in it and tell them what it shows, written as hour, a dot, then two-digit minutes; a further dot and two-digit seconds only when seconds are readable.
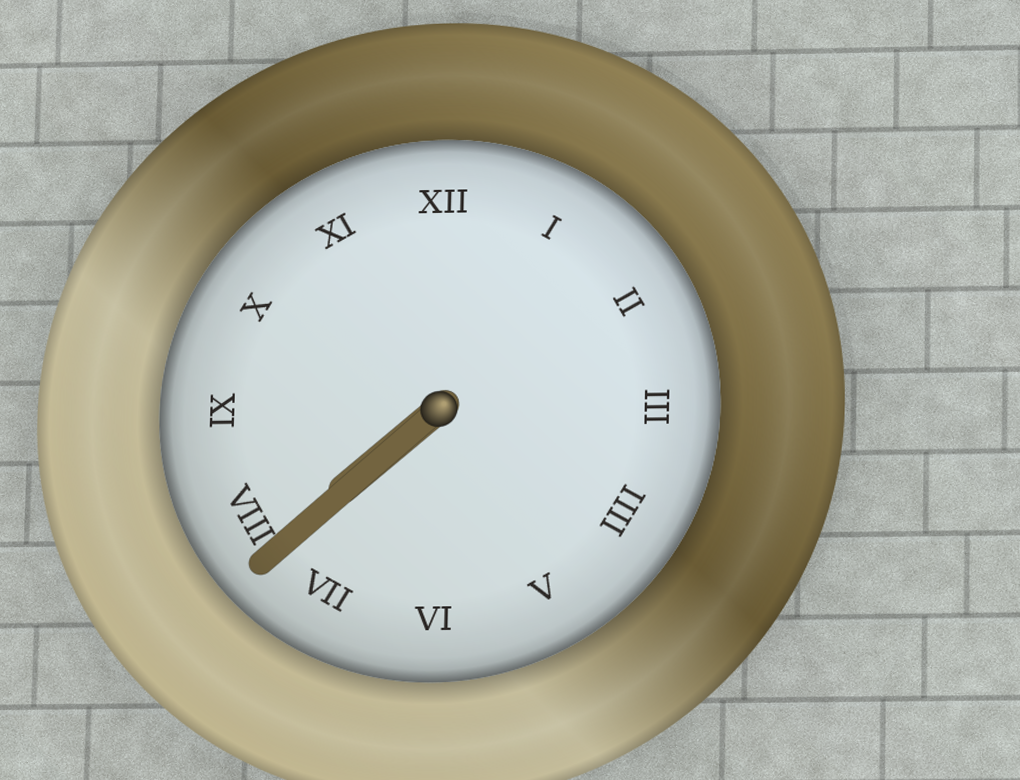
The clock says 7.38
